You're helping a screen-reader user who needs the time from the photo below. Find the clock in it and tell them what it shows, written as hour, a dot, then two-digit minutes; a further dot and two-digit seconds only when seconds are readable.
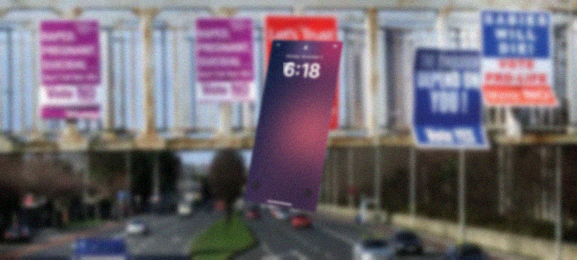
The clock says 6.18
